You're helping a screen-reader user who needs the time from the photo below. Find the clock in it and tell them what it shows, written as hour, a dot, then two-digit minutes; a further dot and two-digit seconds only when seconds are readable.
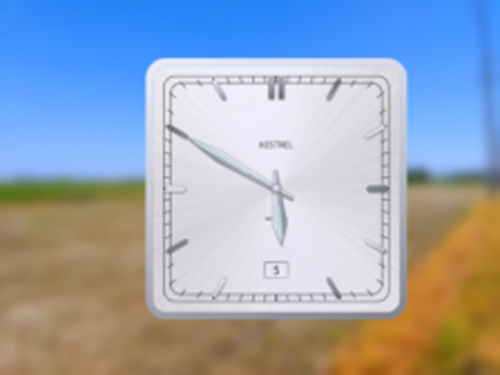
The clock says 5.50
